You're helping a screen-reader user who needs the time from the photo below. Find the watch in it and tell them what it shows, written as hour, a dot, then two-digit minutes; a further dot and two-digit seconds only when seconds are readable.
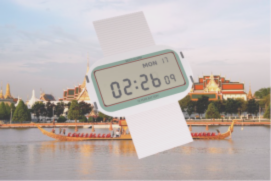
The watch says 2.26.09
